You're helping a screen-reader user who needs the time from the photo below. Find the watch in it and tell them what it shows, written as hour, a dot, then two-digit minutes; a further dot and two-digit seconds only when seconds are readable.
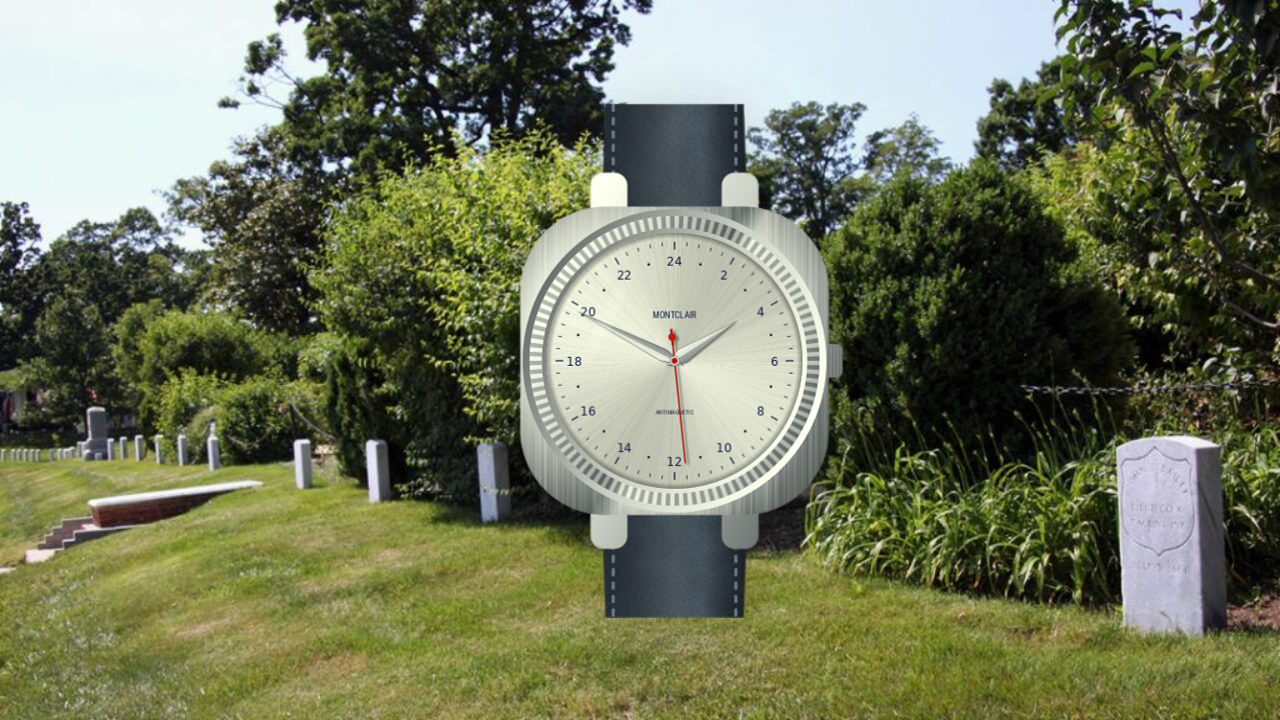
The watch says 3.49.29
